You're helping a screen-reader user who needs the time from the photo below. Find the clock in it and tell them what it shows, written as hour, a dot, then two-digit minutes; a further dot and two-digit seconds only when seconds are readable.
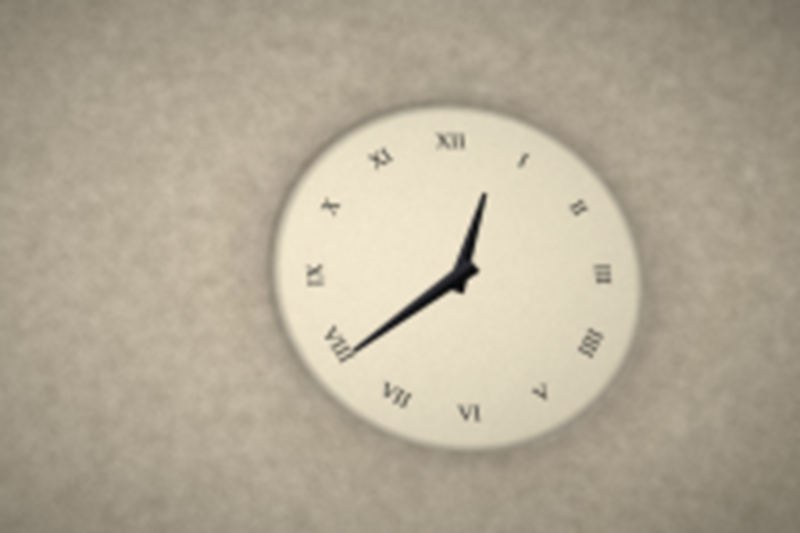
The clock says 12.39
